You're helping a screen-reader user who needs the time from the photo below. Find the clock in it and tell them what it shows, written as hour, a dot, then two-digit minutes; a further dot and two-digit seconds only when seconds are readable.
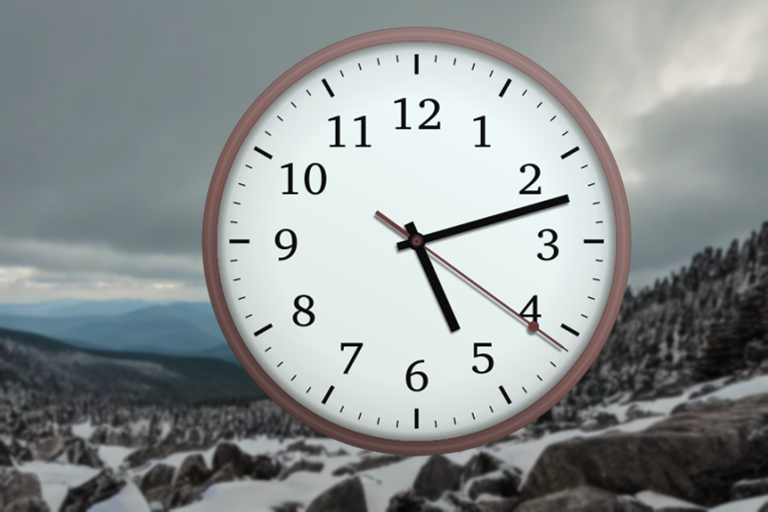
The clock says 5.12.21
